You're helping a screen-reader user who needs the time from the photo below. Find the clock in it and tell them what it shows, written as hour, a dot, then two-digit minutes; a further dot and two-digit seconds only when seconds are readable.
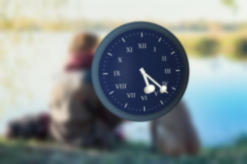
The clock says 5.22
